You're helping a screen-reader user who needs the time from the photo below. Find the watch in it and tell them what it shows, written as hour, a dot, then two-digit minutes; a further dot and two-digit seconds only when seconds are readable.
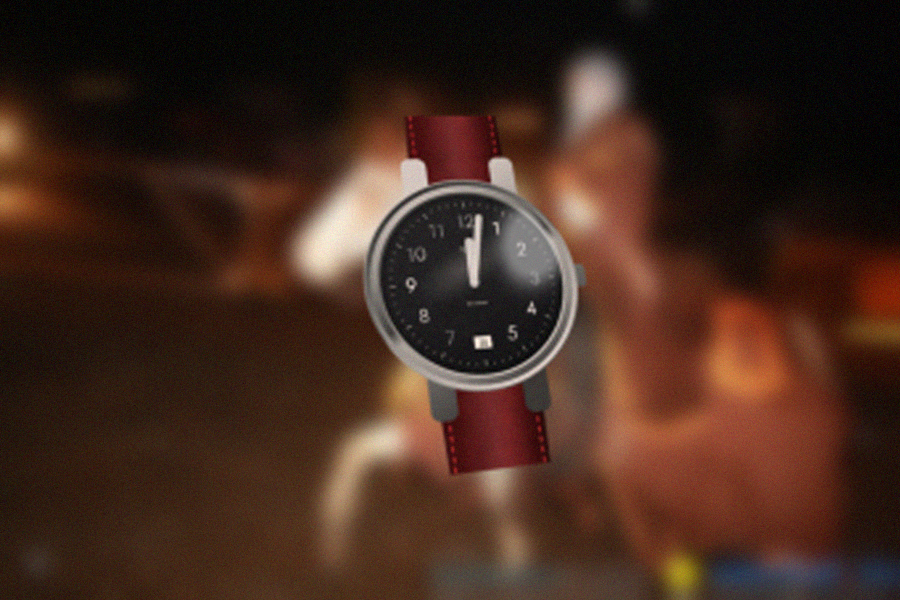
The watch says 12.02
